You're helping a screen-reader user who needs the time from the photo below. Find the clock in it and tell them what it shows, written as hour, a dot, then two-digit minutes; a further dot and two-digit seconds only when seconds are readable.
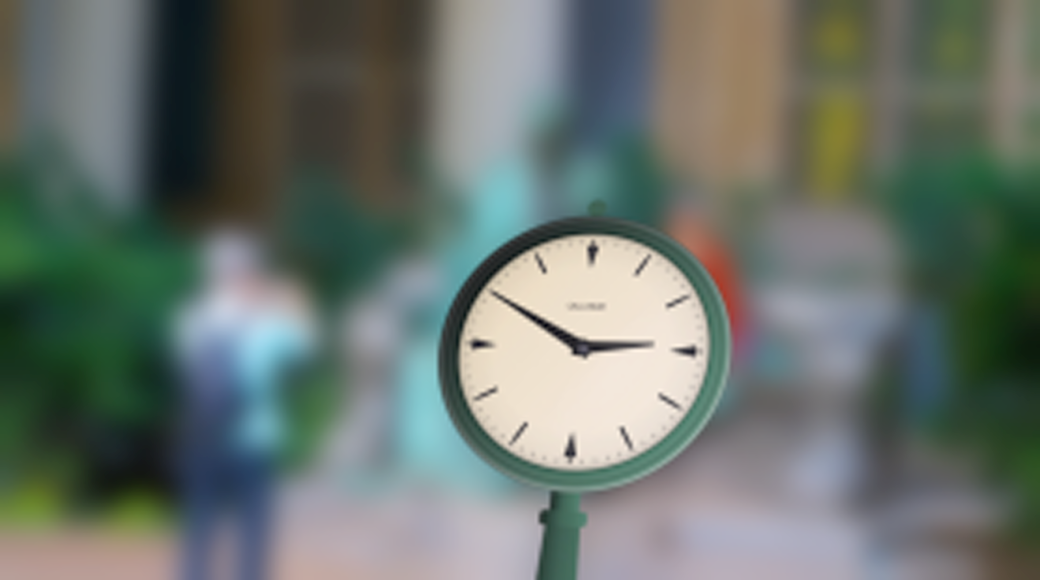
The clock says 2.50
